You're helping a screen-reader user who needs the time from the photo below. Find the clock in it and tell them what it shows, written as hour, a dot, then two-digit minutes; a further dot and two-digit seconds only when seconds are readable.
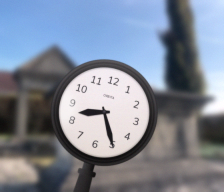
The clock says 8.25
